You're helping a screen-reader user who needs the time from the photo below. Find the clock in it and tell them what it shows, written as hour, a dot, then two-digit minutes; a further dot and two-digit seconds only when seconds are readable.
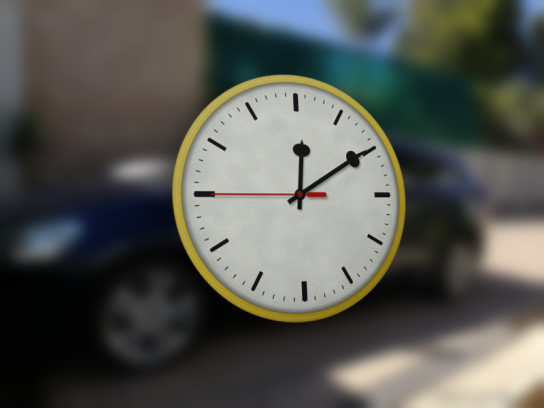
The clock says 12.09.45
